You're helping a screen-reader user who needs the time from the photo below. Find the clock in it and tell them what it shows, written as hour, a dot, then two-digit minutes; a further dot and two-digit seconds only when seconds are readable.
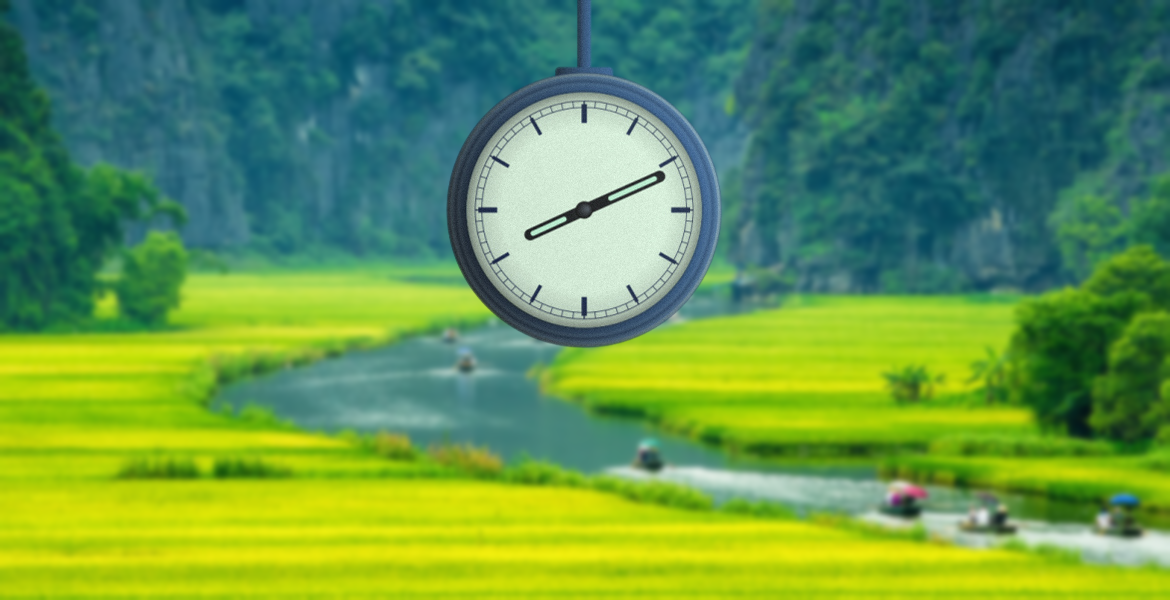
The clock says 8.11
